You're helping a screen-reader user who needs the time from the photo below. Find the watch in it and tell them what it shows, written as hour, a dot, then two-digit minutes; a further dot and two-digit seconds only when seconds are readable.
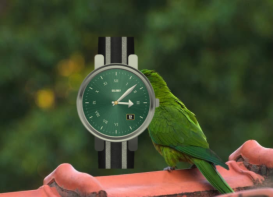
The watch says 3.08
